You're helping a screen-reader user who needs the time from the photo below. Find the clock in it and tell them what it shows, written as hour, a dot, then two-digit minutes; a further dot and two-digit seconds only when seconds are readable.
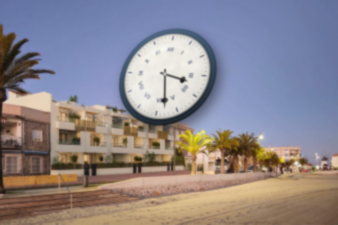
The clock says 3.28
